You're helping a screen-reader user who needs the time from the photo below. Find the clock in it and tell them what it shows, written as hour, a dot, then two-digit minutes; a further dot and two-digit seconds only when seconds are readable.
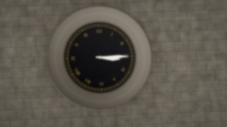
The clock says 3.15
